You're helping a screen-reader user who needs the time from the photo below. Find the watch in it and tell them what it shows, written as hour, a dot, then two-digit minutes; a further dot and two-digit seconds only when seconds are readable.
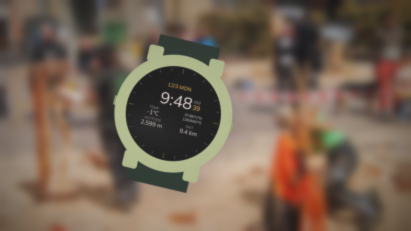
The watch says 9.48
